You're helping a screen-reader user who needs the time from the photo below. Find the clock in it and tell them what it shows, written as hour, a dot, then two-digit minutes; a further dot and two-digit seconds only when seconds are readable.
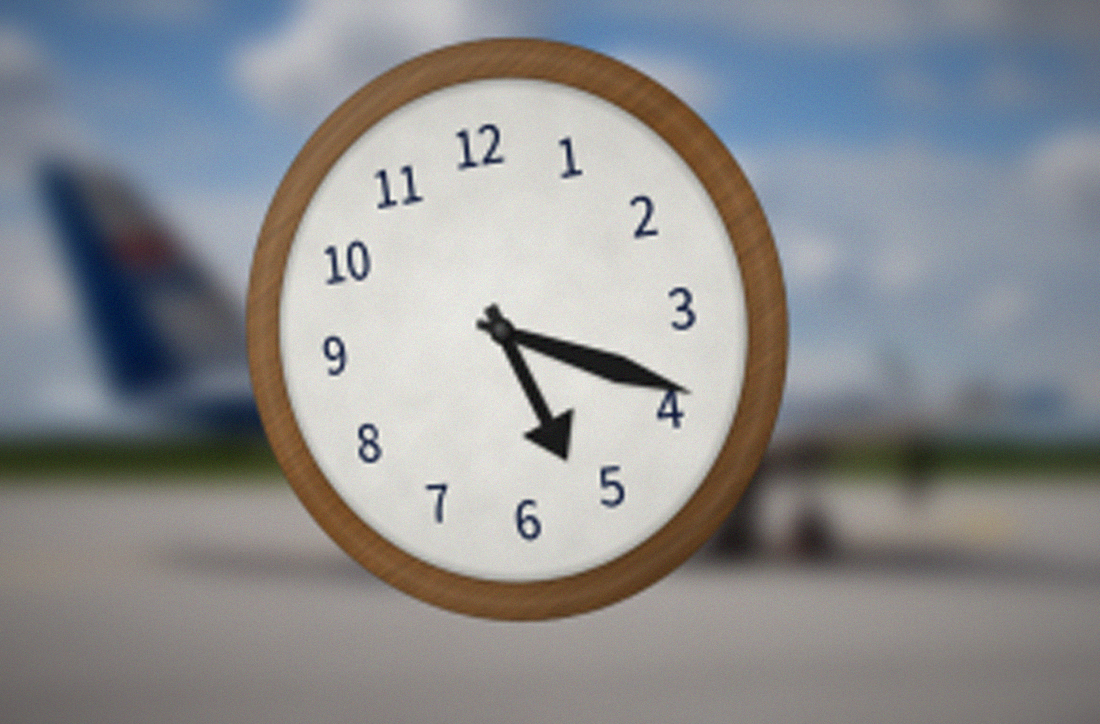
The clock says 5.19
